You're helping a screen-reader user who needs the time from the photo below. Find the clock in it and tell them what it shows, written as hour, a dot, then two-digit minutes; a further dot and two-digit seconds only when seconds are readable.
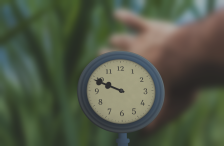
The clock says 9.49
